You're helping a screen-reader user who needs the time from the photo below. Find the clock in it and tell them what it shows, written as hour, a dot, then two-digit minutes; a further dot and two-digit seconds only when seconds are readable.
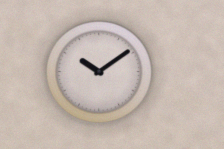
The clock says 10.09
